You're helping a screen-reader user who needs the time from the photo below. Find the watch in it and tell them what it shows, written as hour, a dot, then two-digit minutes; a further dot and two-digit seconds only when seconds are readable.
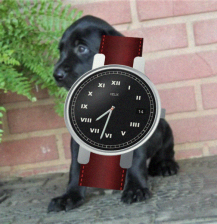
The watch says 7.32
